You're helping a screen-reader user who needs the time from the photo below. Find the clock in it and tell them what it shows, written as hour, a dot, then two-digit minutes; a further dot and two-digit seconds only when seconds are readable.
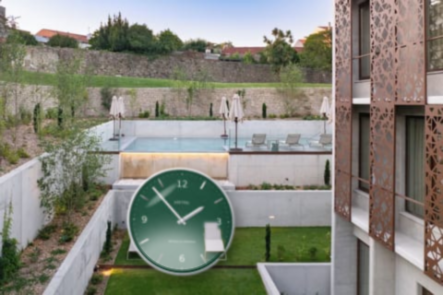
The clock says 1.53
